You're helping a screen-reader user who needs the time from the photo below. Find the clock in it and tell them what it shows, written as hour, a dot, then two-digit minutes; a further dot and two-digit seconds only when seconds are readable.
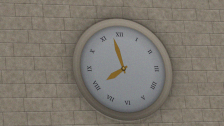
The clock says 7.58
